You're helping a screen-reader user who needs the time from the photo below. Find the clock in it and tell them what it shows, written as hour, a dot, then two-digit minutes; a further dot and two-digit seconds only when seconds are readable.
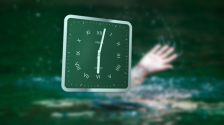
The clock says 6.02
